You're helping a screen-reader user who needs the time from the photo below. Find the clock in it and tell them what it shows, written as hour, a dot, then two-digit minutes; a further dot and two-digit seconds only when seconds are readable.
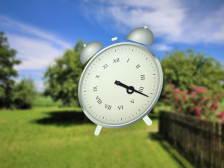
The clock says 4.21
